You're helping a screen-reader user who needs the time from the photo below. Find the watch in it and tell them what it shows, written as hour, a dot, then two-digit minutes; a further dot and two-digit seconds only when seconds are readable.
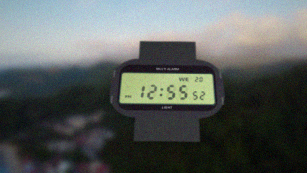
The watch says 12.55.52
